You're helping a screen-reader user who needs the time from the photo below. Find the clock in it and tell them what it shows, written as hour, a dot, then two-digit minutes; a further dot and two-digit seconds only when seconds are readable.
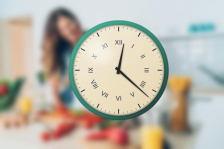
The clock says 12.22
